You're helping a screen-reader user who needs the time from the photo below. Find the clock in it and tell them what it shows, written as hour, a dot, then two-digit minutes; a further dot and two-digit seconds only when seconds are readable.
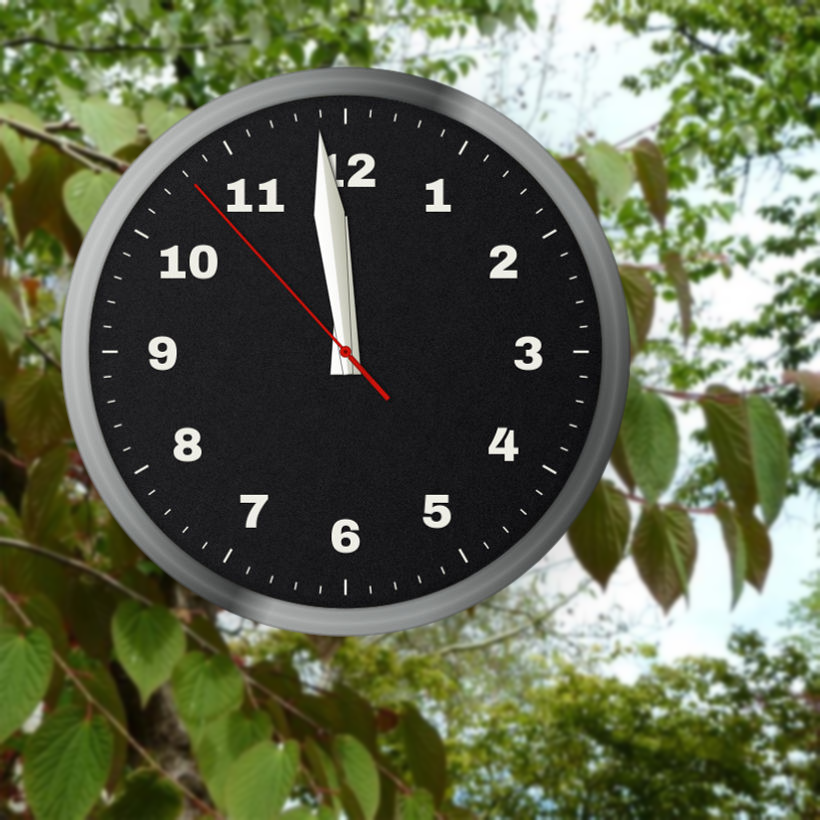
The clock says 11.58.53
